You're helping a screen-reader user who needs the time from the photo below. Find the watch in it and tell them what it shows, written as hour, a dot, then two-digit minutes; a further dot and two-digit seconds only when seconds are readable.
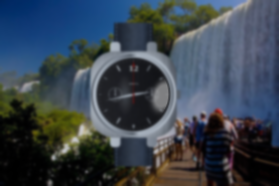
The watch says 2.43
